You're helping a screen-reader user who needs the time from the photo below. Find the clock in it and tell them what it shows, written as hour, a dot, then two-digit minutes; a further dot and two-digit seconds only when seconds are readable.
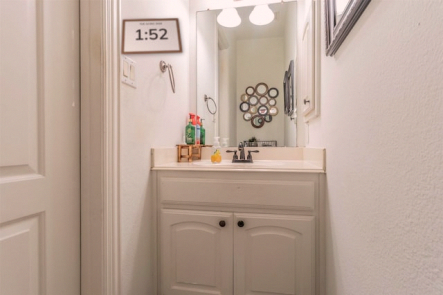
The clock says 1.52
